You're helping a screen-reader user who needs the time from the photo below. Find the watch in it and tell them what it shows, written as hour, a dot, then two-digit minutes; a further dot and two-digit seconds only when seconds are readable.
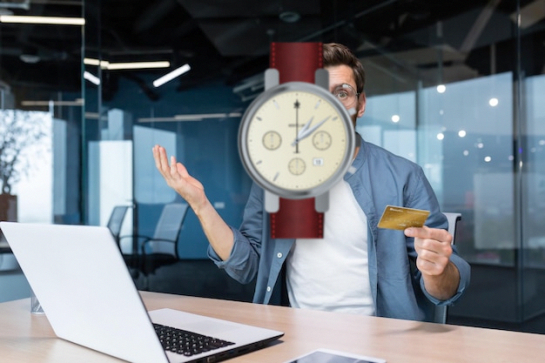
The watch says 1.09
